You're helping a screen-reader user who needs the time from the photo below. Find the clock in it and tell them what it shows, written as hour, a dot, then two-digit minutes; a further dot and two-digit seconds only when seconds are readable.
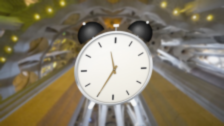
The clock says 11.35
